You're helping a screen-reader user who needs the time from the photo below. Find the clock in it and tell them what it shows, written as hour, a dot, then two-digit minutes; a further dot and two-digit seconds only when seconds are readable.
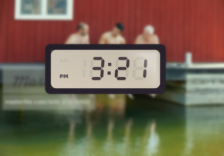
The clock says 3.21
